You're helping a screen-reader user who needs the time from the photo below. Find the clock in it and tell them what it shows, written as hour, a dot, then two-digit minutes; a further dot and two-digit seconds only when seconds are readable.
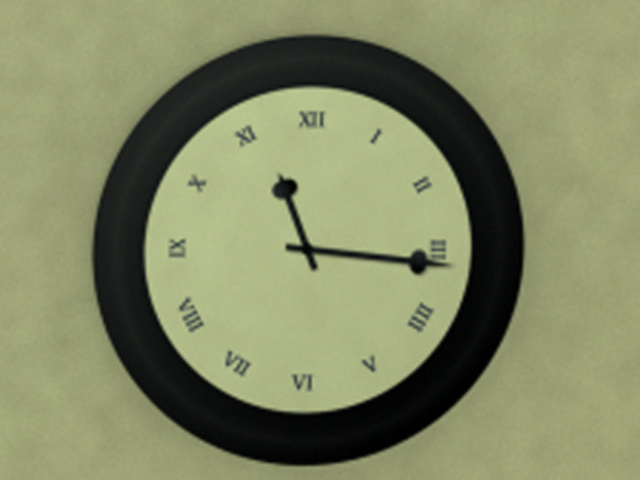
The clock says 11.16
